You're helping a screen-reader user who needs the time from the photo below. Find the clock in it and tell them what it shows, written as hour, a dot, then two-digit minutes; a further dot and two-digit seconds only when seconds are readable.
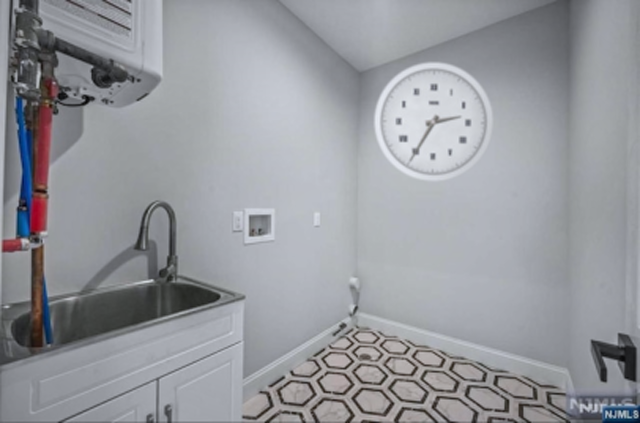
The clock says 2.35
